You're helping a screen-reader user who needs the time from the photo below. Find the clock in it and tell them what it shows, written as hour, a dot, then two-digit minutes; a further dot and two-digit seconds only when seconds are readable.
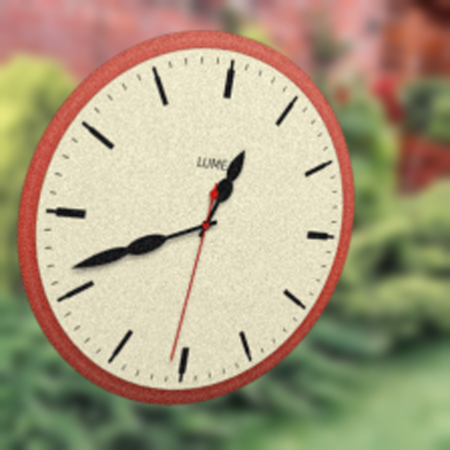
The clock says 12.41.31
